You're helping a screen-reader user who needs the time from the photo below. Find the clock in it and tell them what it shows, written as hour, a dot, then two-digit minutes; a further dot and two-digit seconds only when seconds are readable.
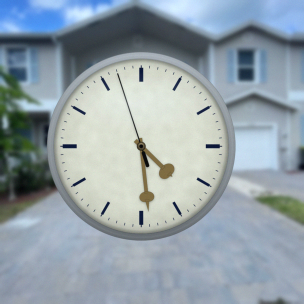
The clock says 4.28.57
